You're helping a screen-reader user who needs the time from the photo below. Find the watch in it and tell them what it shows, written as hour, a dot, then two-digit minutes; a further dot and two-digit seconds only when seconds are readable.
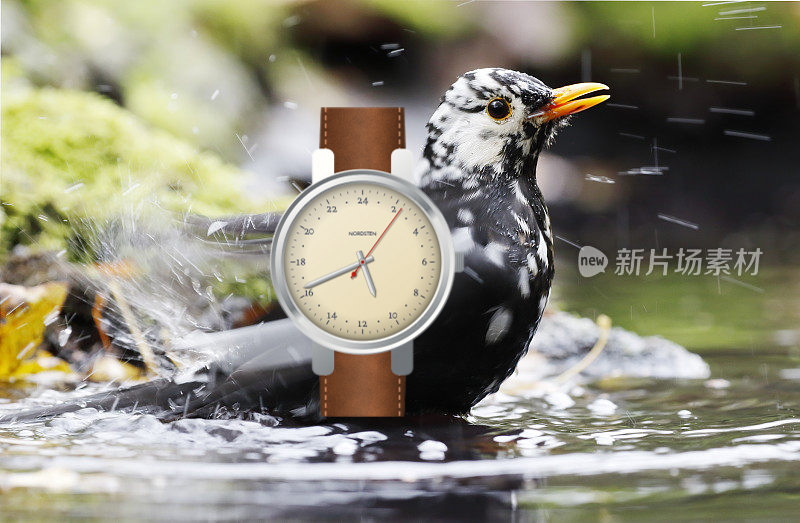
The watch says 10.41.06
